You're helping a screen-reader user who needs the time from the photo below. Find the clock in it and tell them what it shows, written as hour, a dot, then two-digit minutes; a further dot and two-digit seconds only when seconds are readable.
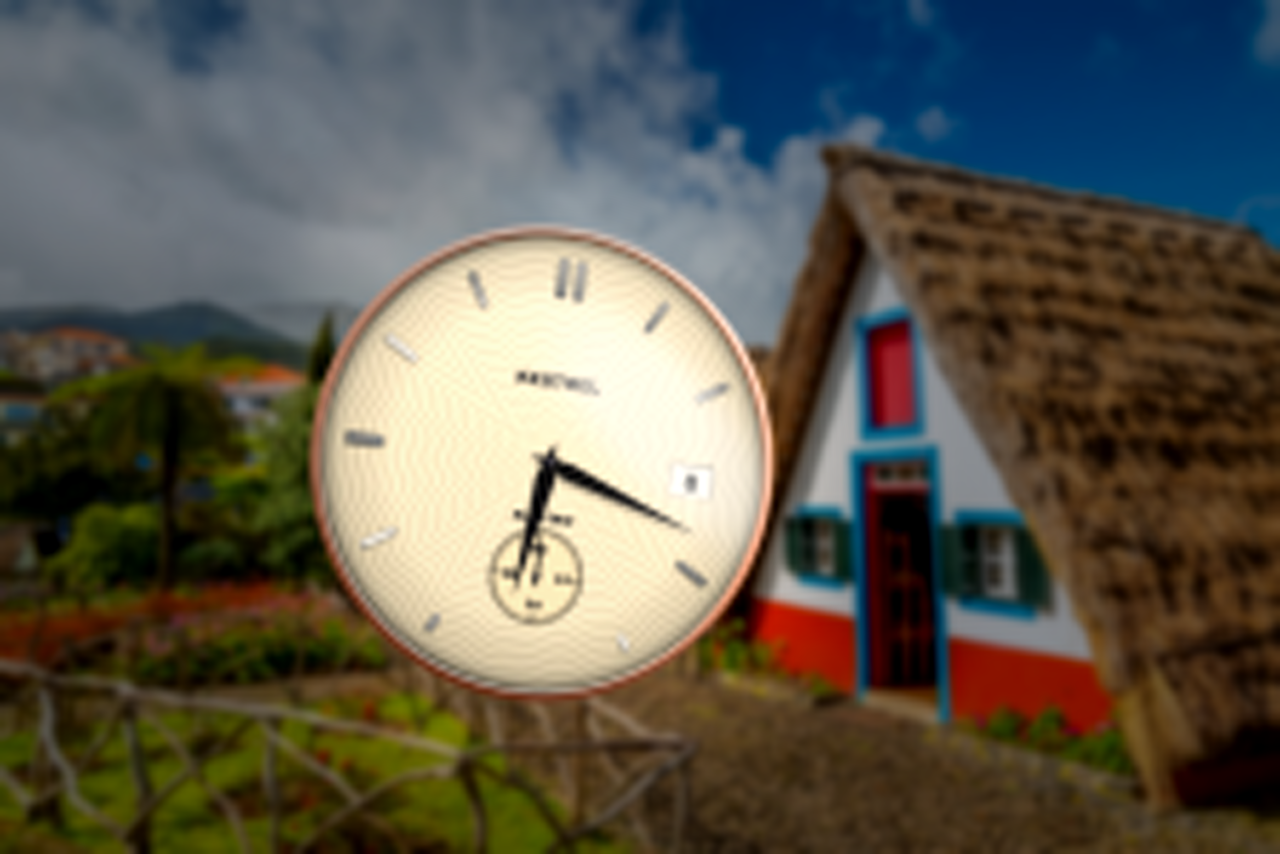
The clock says 6.18
